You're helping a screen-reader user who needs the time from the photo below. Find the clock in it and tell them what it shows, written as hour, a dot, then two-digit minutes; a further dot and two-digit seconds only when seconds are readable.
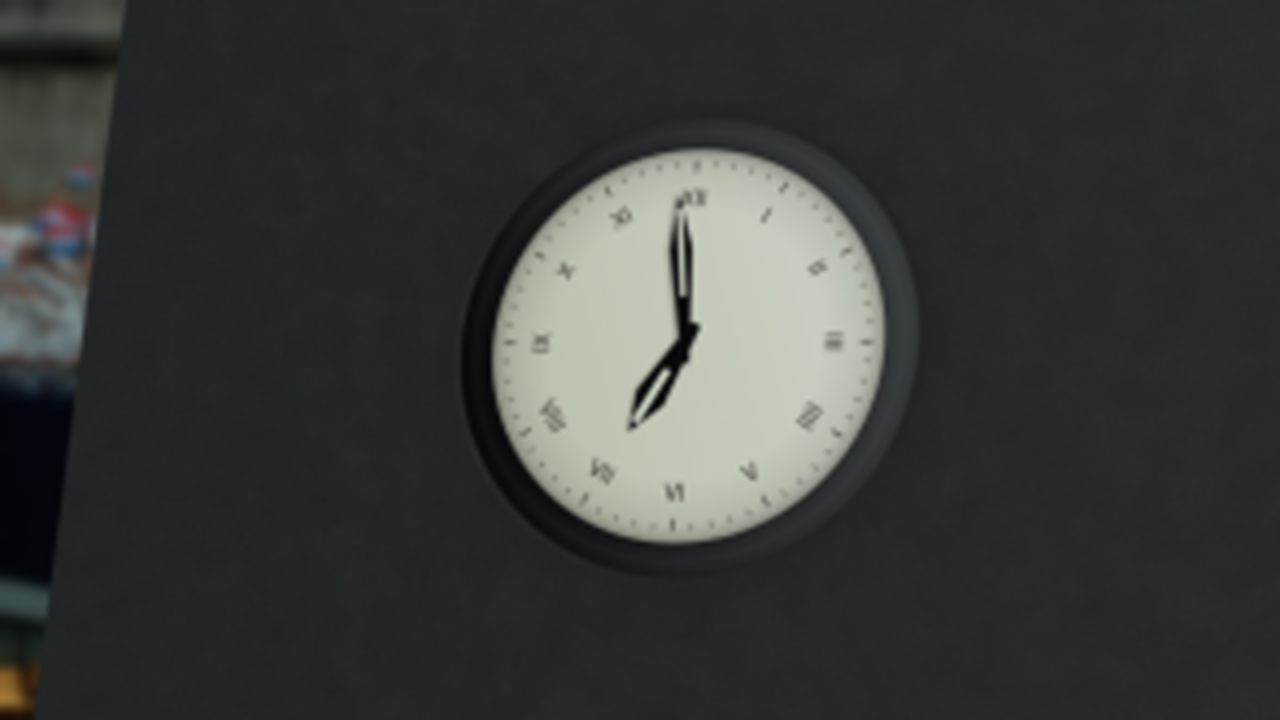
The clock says 6.59
